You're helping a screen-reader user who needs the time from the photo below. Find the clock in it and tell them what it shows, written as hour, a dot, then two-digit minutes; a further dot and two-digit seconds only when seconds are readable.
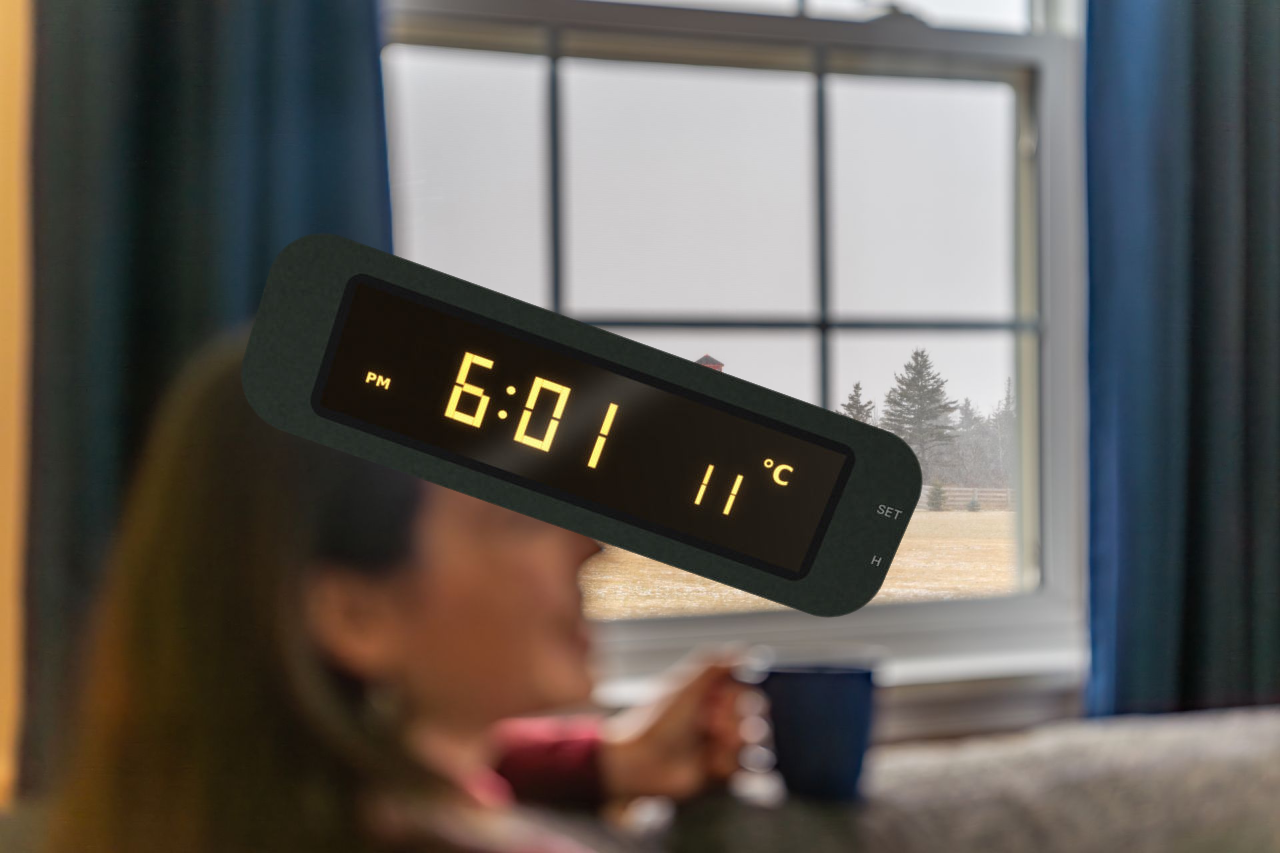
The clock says 6.01
